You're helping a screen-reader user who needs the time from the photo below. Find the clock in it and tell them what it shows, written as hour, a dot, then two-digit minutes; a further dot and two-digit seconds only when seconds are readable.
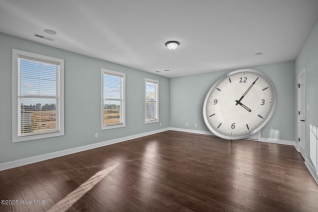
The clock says 4.05
